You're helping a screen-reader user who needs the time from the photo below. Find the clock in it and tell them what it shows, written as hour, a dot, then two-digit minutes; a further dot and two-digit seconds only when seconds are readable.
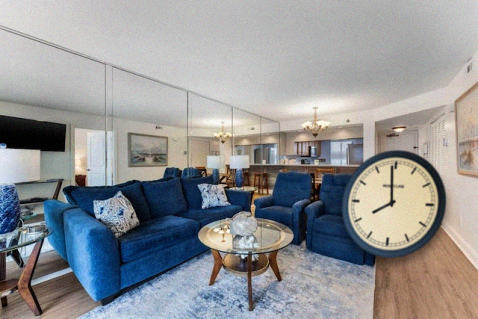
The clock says 7.59
